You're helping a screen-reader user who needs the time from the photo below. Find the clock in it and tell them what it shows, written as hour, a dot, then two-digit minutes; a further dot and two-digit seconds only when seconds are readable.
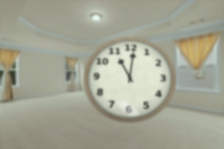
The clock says 11.01
